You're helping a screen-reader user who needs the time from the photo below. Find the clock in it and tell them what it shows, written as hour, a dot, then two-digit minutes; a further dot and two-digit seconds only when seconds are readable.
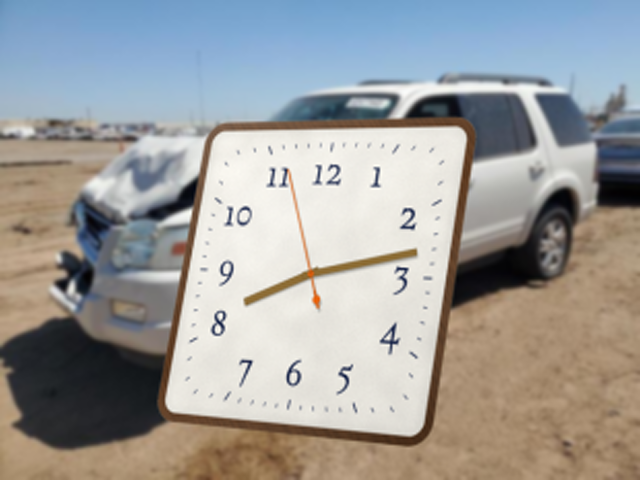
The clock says 8.12.56
